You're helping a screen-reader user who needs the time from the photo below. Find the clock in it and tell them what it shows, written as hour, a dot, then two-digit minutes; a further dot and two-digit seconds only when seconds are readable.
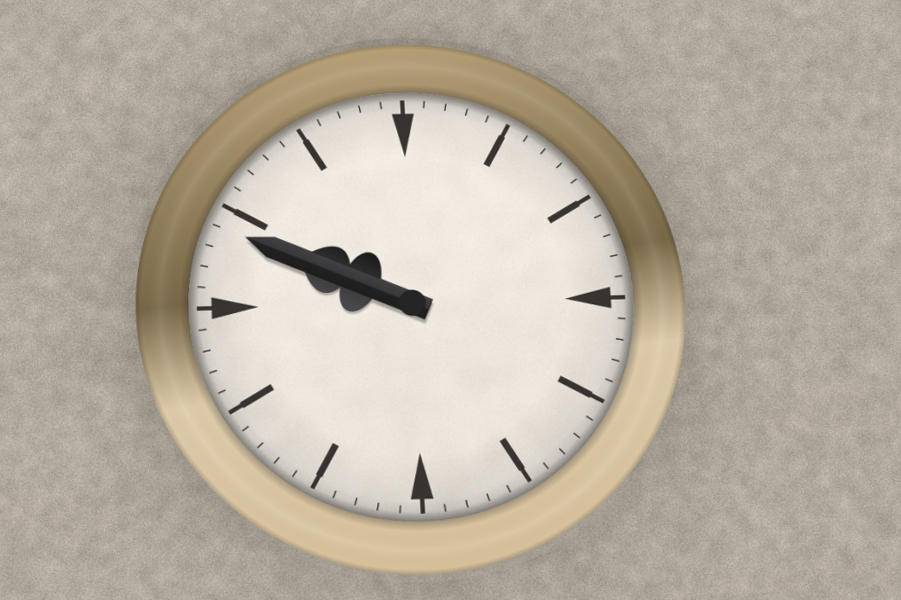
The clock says 9.49
